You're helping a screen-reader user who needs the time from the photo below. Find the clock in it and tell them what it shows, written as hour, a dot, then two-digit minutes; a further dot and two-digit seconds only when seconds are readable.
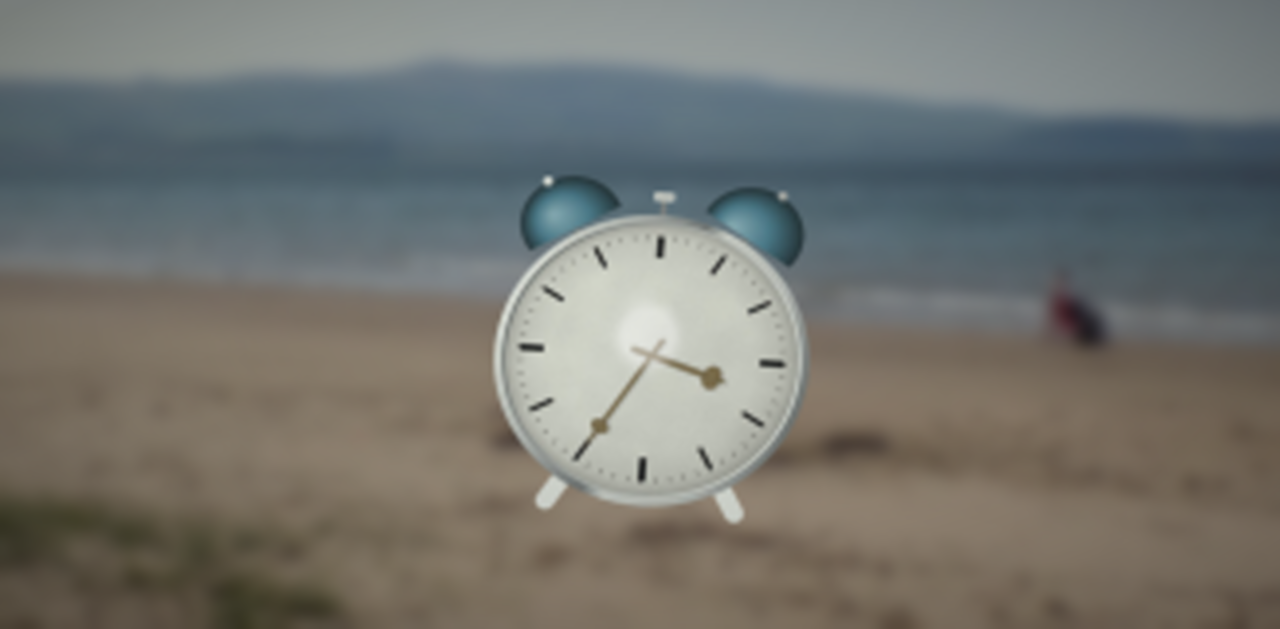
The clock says 3.35
